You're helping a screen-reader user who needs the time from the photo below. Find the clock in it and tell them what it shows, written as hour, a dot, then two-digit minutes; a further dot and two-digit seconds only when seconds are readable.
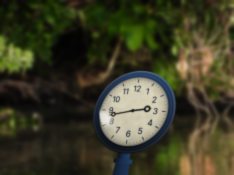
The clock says 2.43
